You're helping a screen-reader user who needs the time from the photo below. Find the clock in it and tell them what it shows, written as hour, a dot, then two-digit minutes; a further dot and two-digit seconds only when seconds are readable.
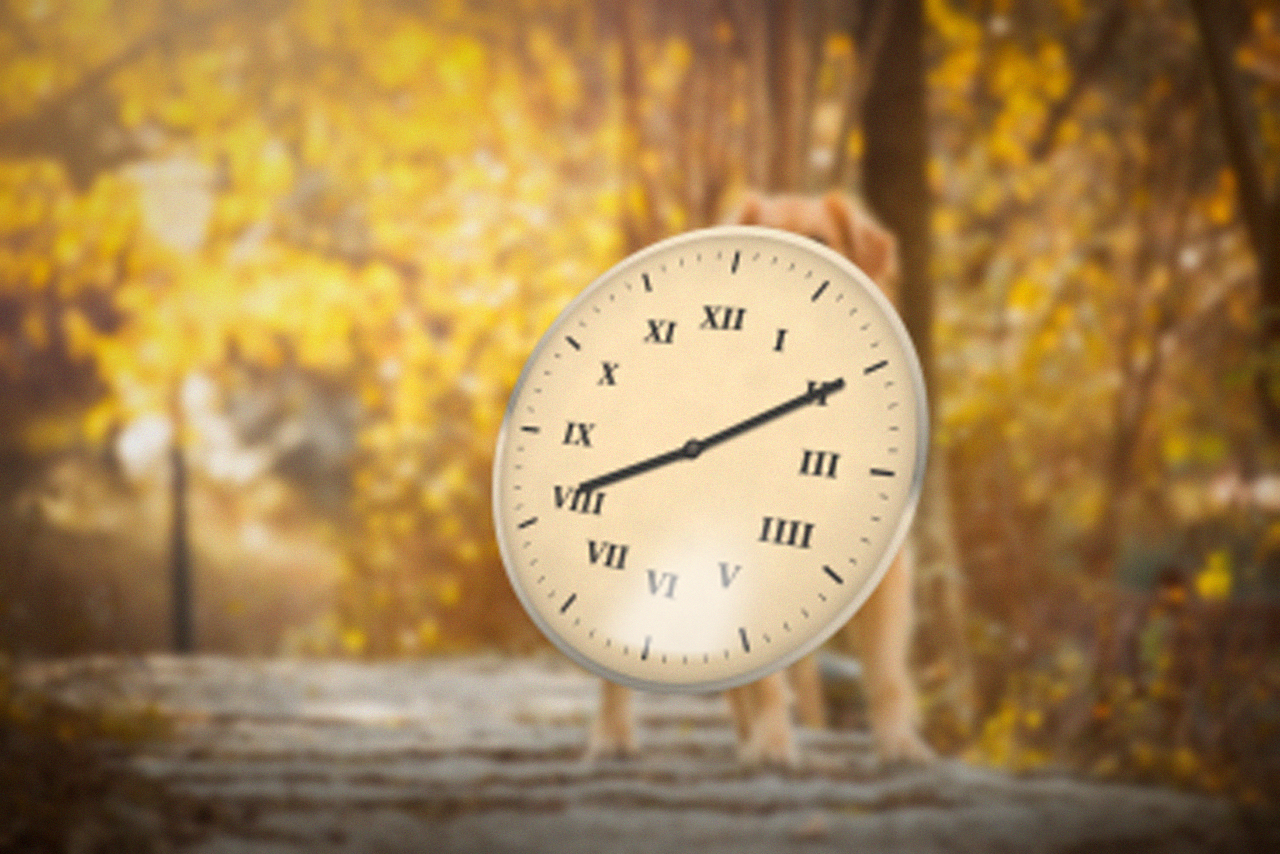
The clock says 8.10
